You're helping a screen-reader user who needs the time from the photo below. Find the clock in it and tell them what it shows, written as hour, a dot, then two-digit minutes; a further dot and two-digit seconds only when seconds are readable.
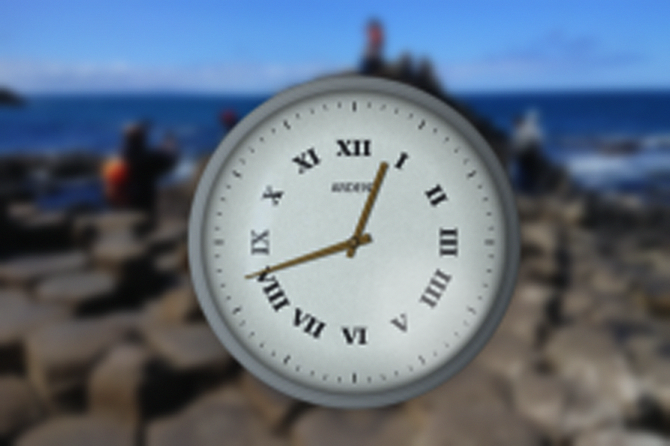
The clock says 12.42
